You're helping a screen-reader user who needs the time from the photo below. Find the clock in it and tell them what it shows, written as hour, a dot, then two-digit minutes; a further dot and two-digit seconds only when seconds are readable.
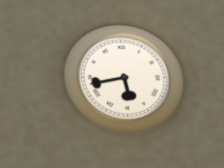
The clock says 5.43
